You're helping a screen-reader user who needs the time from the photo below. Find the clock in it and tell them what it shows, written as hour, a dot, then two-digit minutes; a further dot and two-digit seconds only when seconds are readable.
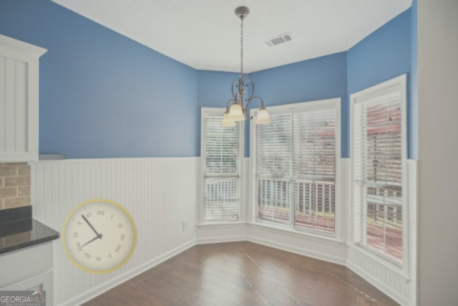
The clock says 7.53
